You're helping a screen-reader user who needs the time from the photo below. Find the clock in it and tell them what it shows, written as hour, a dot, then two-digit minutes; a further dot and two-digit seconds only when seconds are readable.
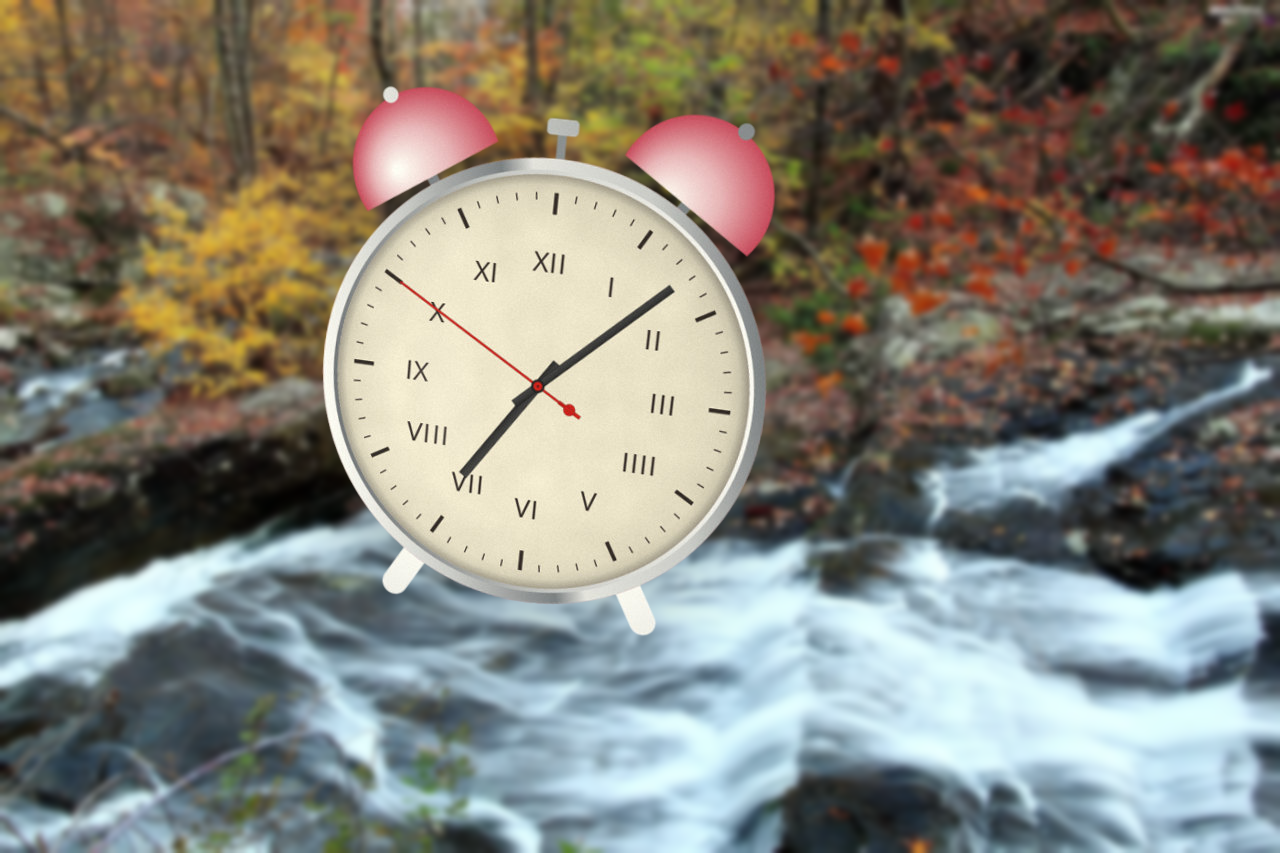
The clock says 7.07.50
